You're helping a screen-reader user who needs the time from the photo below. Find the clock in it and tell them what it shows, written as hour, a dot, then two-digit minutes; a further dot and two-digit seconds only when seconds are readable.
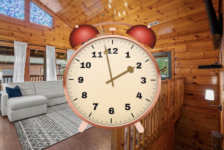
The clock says 1.58
